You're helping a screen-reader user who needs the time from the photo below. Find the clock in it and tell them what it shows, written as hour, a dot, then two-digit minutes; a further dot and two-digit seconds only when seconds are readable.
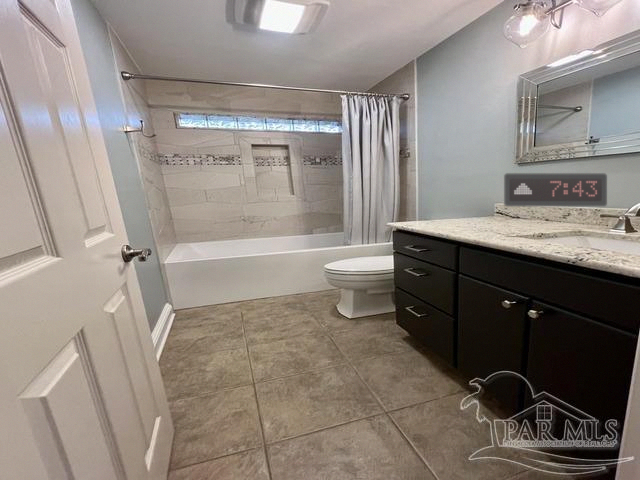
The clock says 7.43
